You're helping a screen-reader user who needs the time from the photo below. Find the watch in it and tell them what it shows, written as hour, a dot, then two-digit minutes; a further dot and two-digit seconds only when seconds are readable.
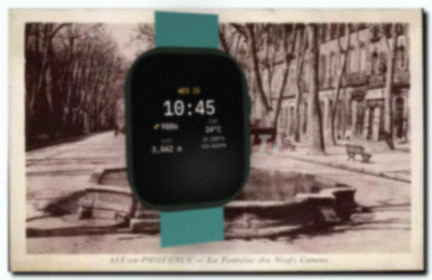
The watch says 10.45
